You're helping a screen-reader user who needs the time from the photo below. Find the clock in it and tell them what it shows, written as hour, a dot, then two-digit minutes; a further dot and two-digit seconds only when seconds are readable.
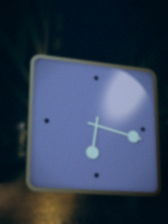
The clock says 6.17
